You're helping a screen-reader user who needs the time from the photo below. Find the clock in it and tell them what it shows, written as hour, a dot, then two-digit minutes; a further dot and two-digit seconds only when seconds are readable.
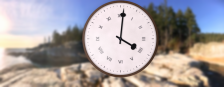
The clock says 4.01
